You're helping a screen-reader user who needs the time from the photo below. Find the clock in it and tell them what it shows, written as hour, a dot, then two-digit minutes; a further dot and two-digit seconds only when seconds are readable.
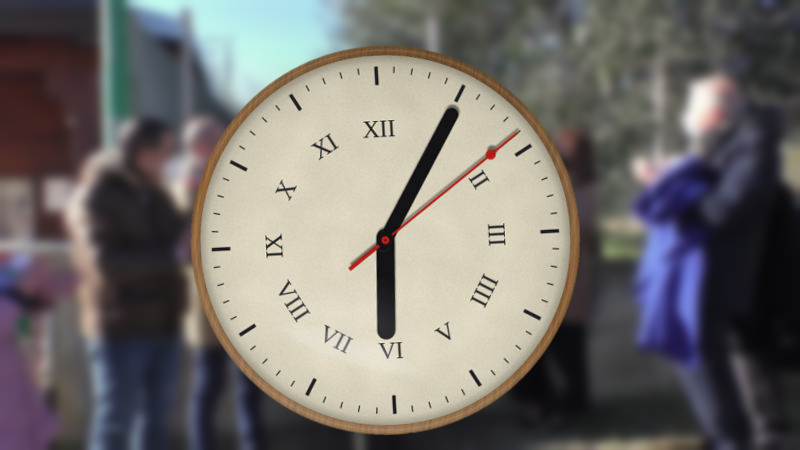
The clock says 6.05.09
